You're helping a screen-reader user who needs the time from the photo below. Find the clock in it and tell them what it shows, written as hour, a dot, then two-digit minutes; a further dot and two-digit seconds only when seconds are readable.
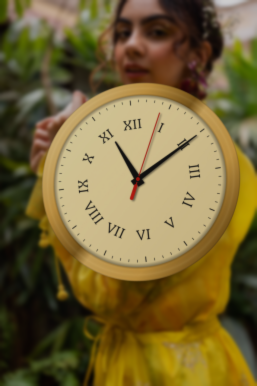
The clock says 11.10.04
